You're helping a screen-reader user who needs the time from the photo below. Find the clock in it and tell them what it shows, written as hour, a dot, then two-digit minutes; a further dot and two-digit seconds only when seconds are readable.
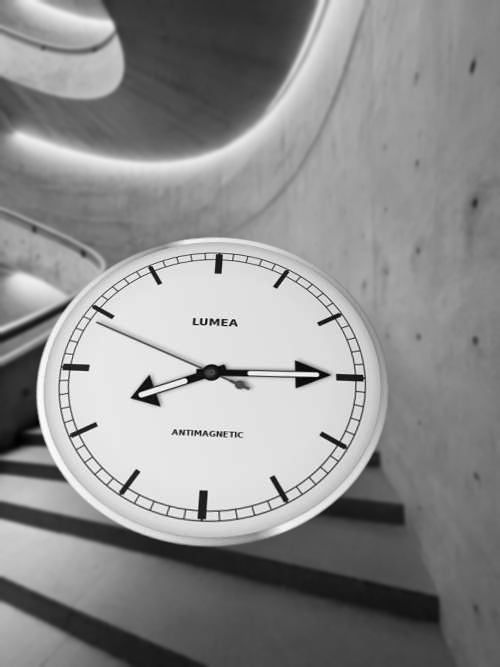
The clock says 8.14.49
